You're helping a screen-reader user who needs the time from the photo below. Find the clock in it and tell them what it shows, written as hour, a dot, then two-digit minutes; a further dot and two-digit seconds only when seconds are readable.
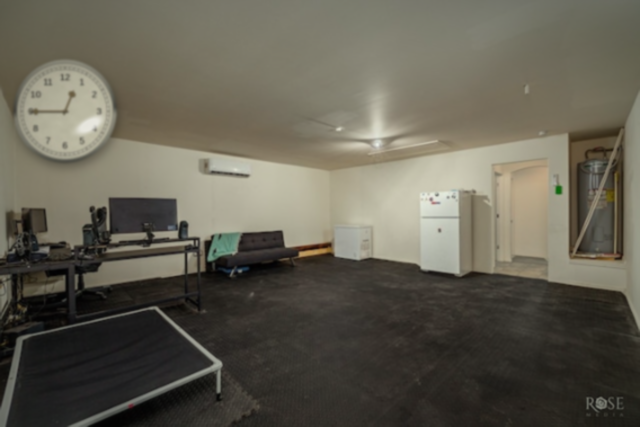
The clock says 12.45
